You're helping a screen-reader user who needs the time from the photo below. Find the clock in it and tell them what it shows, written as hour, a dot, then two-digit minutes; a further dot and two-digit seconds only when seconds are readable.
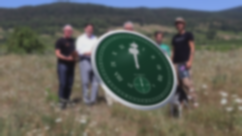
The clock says 12.01
